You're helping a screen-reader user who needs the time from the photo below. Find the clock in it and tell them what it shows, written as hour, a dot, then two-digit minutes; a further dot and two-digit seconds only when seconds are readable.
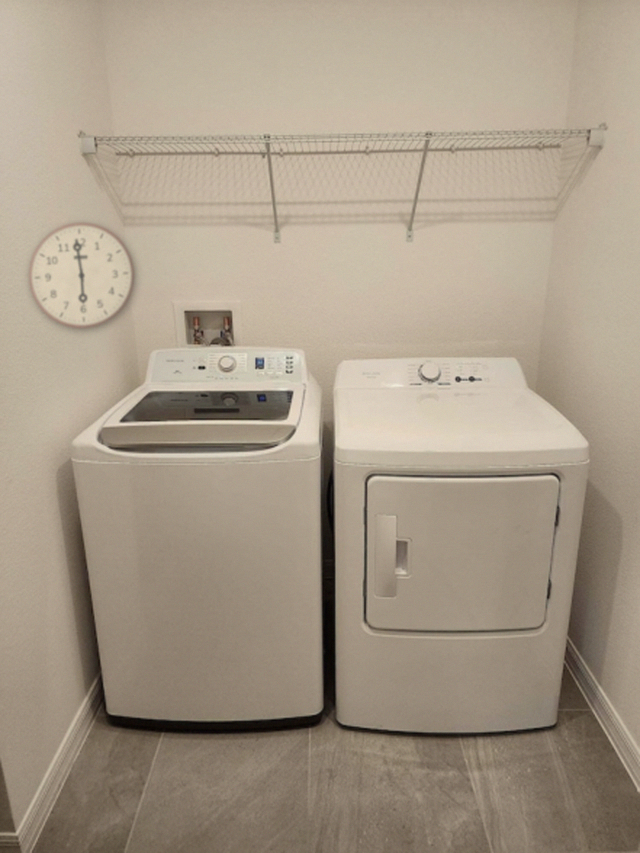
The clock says 5.59
